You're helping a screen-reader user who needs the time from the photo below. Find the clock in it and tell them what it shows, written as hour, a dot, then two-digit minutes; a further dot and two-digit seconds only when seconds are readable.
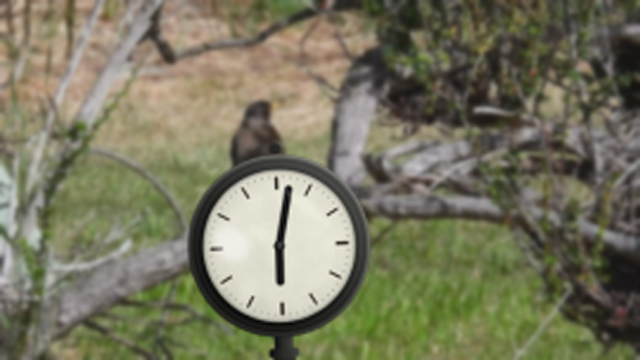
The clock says 6.02
